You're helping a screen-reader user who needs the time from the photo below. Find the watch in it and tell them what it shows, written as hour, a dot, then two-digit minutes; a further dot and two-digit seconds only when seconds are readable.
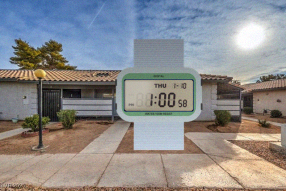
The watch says 1.00.58
